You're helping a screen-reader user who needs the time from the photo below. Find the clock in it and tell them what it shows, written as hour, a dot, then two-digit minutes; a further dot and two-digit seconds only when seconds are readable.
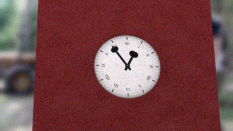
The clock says 12.54
